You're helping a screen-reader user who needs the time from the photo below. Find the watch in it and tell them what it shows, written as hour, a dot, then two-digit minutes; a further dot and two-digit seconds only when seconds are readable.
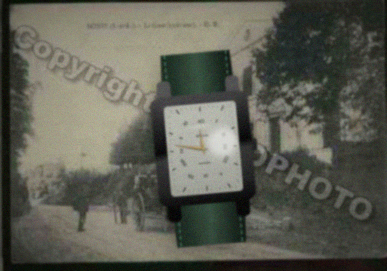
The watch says 11.47
